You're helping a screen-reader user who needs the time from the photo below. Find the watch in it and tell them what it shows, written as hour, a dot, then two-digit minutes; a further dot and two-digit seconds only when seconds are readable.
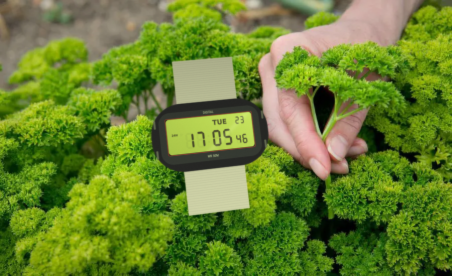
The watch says 17.05.46
